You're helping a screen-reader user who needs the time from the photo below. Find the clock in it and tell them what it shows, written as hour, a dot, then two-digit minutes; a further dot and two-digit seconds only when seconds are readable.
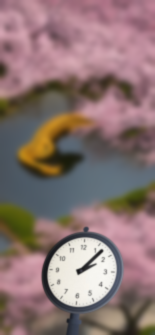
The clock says 2.07
